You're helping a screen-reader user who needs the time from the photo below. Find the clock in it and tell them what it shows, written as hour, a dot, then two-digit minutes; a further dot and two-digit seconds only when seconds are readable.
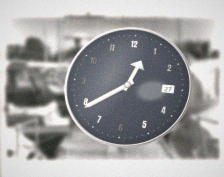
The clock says 12.39
